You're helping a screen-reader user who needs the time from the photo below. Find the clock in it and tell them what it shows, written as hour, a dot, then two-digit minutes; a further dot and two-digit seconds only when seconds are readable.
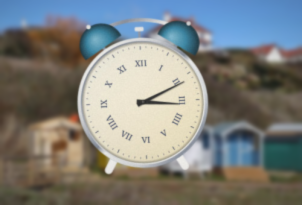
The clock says 3.11
